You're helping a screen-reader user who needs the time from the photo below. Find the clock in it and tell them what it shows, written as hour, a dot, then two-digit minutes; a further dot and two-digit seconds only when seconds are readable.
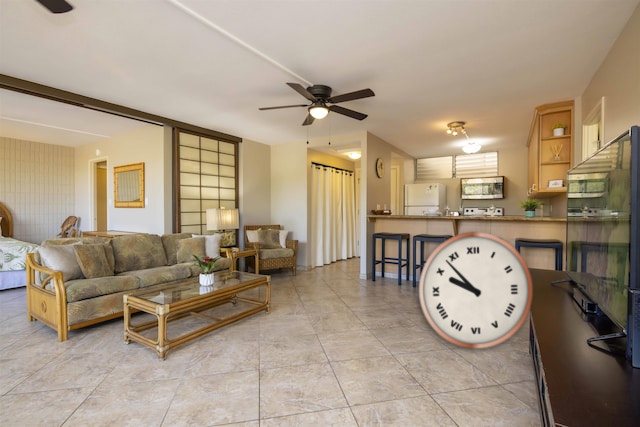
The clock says 9.53
